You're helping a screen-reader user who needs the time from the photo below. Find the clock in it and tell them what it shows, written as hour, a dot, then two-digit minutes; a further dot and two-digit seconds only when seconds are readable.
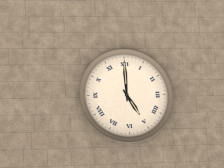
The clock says 5.00
